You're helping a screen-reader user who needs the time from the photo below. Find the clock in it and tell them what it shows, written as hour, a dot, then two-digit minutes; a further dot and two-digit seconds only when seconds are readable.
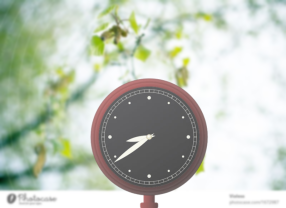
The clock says 8.39
